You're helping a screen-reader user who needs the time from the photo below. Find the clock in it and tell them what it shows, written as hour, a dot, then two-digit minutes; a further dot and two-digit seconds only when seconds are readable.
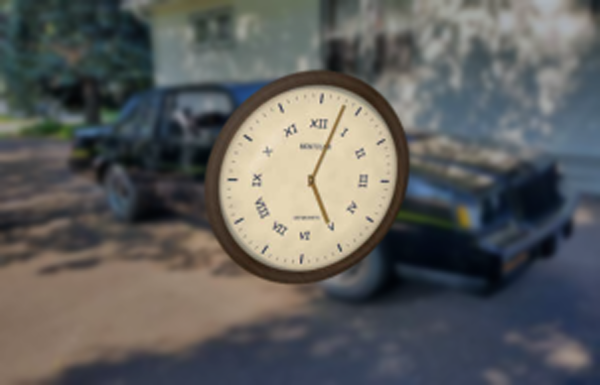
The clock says 5.03
